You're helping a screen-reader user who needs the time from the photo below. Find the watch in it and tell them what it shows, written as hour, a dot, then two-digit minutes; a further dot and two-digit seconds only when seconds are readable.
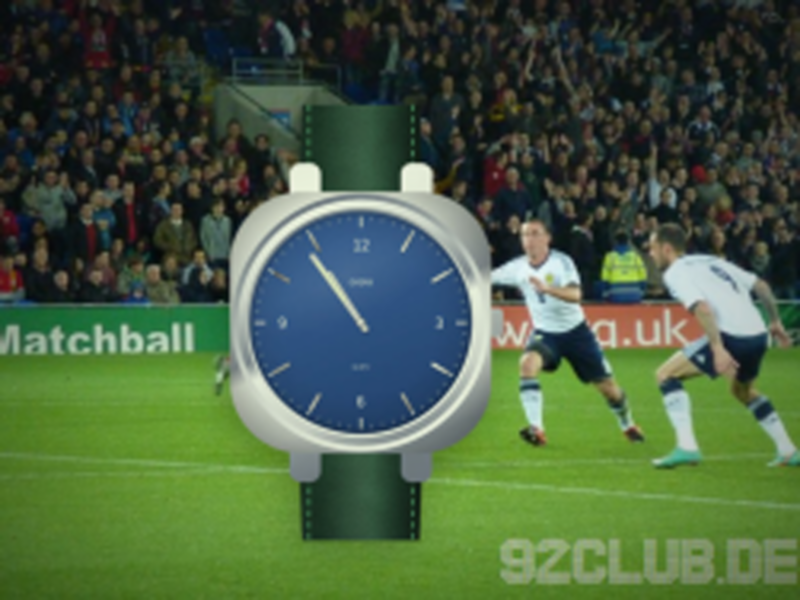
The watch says 10.54
